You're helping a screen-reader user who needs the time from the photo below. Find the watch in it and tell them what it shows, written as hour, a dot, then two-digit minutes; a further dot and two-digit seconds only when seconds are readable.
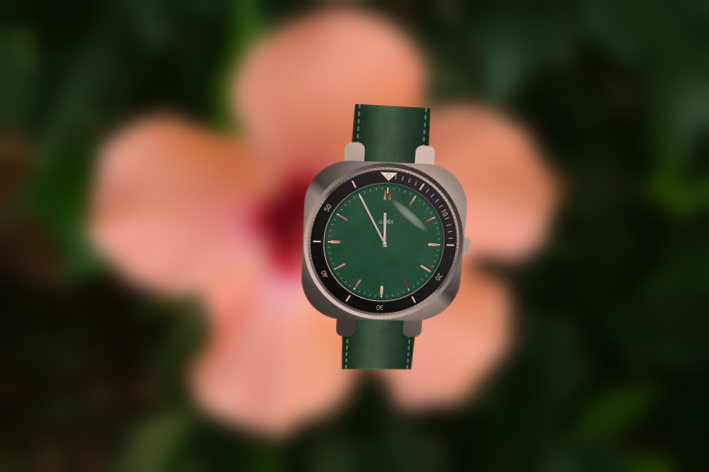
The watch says 11.55
